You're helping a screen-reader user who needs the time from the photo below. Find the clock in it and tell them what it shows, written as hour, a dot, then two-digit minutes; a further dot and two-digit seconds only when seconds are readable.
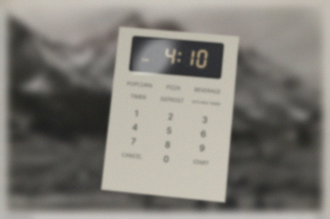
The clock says 4.10
